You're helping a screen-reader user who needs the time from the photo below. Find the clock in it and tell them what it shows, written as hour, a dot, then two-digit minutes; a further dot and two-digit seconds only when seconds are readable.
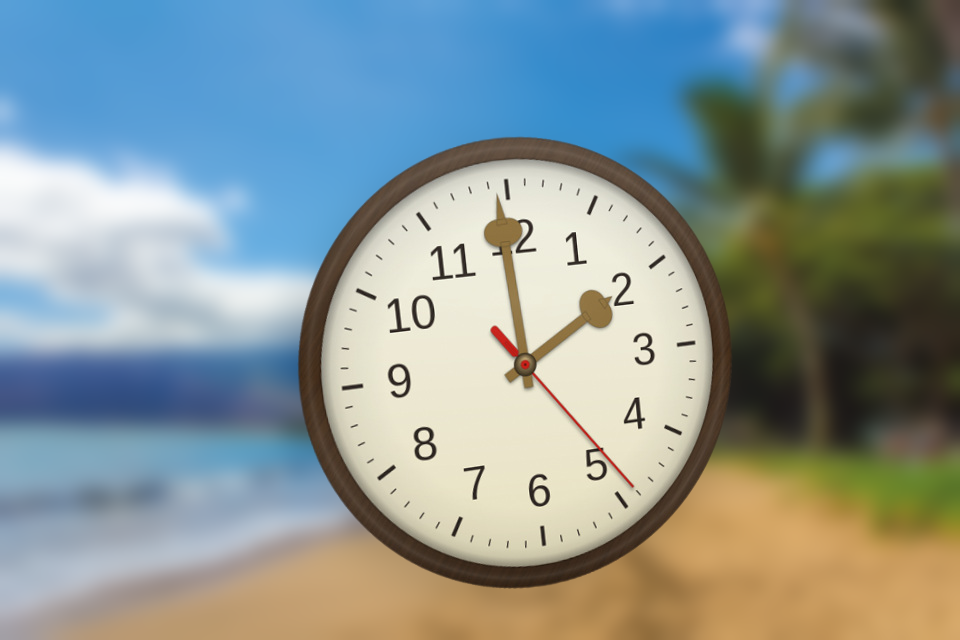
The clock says 1.59.24
